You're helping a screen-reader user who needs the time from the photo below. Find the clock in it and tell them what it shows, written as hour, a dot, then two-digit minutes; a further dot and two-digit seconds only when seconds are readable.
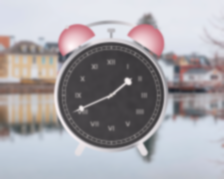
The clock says 1.41
